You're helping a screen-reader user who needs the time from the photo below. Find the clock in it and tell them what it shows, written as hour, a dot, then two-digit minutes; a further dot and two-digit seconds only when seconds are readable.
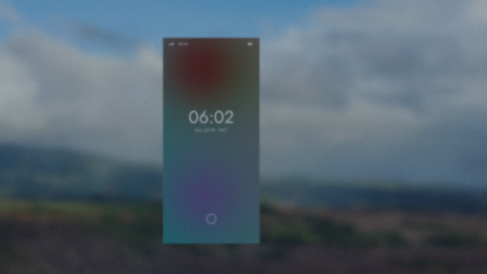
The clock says 6.02
